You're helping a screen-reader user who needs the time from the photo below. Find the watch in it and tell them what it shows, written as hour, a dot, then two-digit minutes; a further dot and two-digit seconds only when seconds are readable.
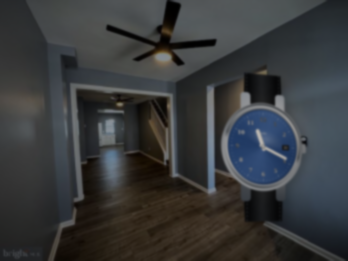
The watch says 11.19
